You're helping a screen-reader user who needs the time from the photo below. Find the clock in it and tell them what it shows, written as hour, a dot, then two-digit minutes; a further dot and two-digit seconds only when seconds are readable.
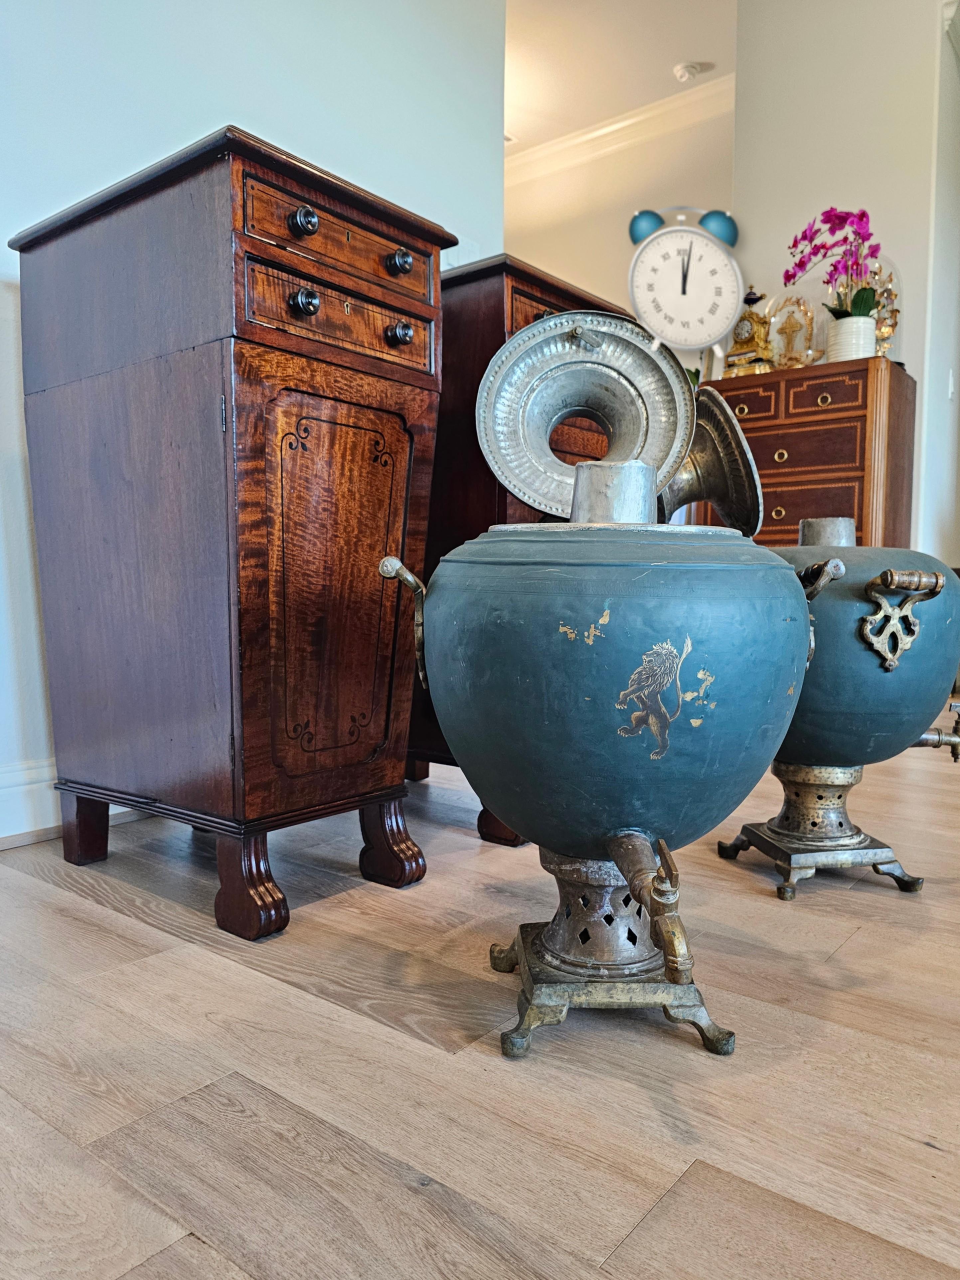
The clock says 12.02
